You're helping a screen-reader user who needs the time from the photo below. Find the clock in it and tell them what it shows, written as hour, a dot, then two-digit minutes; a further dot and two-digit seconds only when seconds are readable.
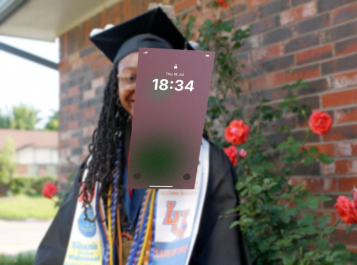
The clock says 18.34
